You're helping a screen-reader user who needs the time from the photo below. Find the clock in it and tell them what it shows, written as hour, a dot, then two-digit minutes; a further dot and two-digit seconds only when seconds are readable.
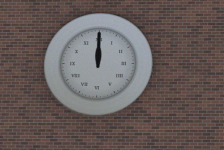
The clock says 12.00
